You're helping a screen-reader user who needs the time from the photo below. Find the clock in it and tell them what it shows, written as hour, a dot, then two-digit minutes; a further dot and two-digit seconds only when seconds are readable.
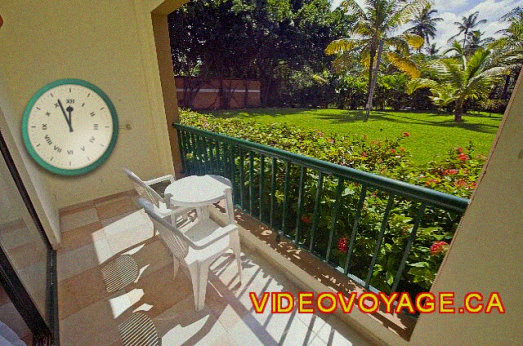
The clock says 11.56
